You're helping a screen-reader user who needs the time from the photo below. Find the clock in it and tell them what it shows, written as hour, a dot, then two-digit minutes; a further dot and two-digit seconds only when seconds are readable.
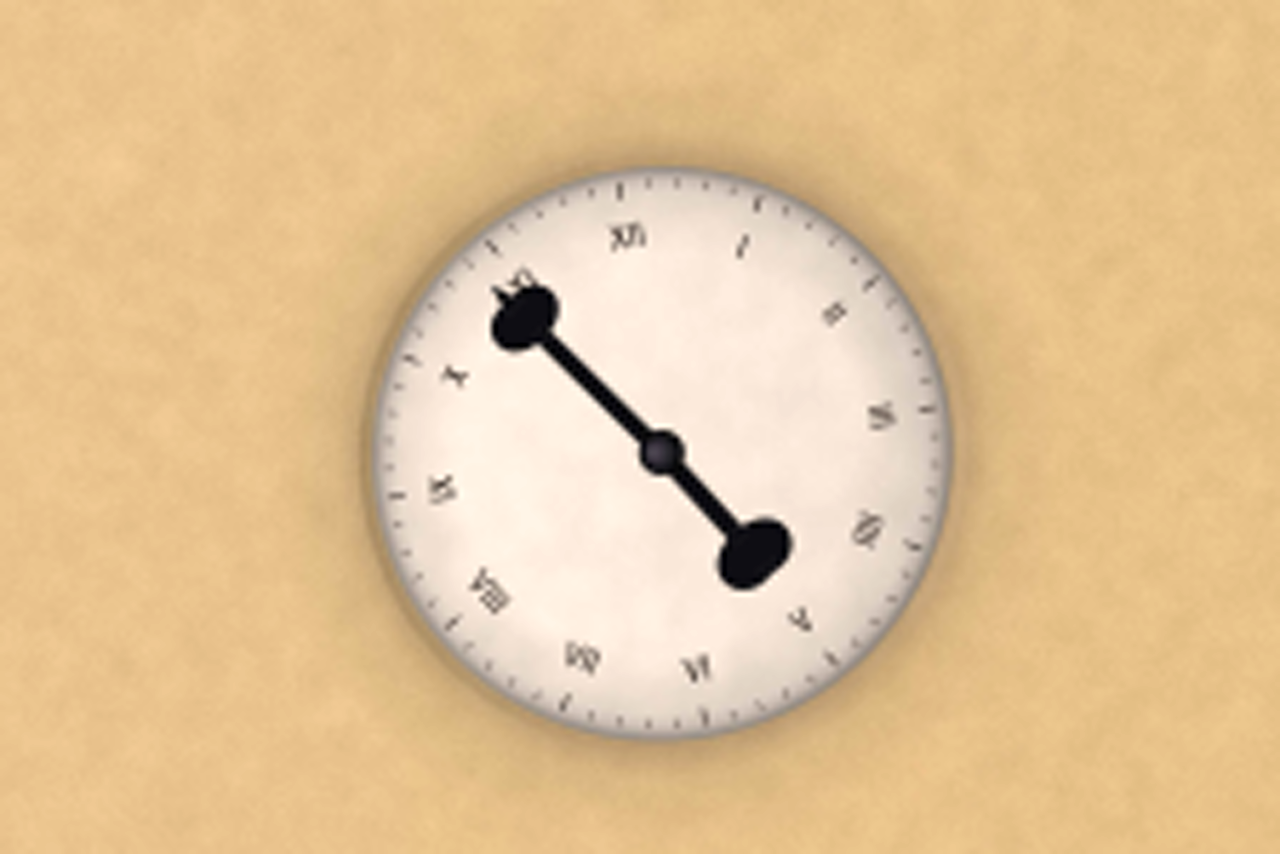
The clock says 4.54
